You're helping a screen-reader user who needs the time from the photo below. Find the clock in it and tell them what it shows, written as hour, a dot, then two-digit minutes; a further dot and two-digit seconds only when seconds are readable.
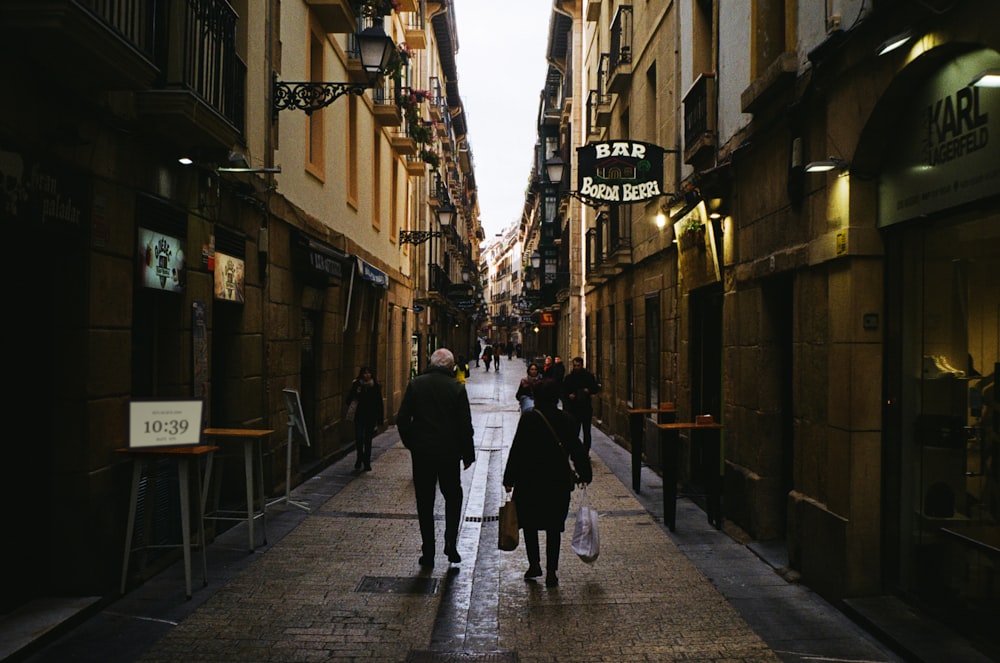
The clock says 10.39
